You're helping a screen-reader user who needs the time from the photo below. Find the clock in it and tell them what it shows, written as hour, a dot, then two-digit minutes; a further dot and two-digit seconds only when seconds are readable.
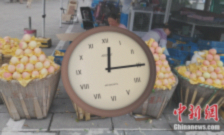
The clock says 12.15
